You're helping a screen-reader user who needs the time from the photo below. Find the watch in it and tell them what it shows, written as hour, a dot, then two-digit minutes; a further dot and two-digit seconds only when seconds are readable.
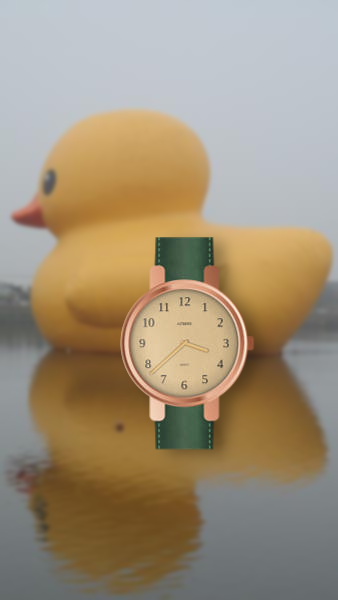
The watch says 3.38
